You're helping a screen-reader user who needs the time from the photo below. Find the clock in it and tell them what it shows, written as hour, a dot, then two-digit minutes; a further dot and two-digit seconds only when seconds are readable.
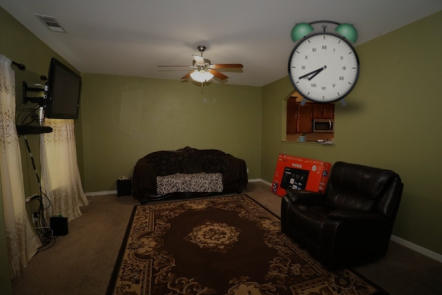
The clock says 7.41
